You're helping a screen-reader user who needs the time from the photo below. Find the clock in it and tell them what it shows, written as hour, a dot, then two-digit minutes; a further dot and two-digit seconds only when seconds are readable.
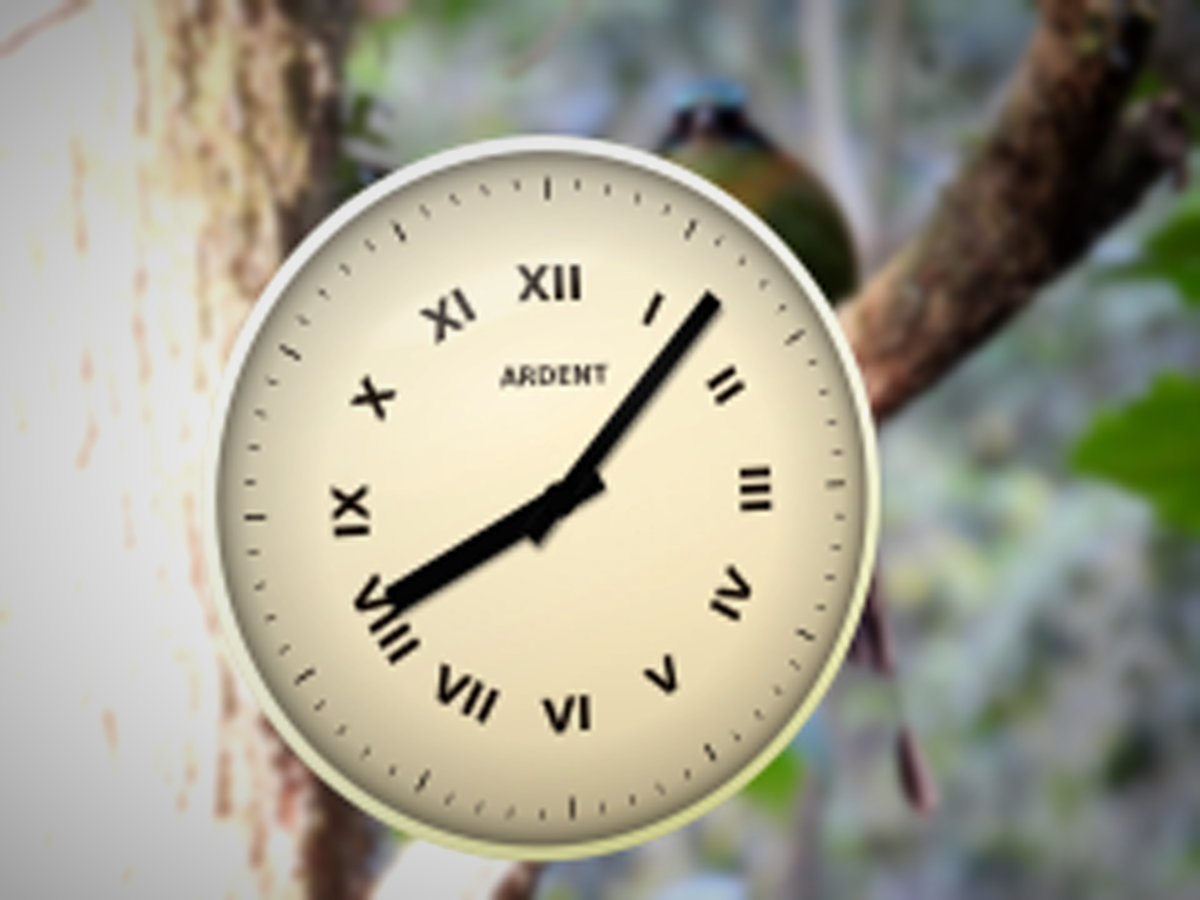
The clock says 8.07
